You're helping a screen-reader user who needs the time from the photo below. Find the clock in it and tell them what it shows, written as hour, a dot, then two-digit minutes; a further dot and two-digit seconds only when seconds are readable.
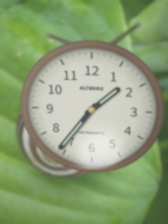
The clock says 1.36
